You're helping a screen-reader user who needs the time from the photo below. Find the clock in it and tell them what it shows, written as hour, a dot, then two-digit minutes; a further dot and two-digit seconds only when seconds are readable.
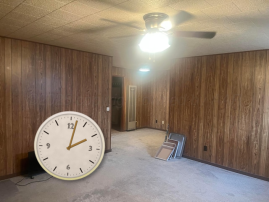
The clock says 2.02
